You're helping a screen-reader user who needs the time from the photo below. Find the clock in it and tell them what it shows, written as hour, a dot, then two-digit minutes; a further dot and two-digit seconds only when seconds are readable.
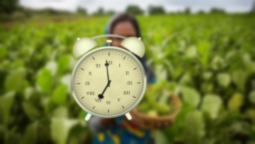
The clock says 6.59
